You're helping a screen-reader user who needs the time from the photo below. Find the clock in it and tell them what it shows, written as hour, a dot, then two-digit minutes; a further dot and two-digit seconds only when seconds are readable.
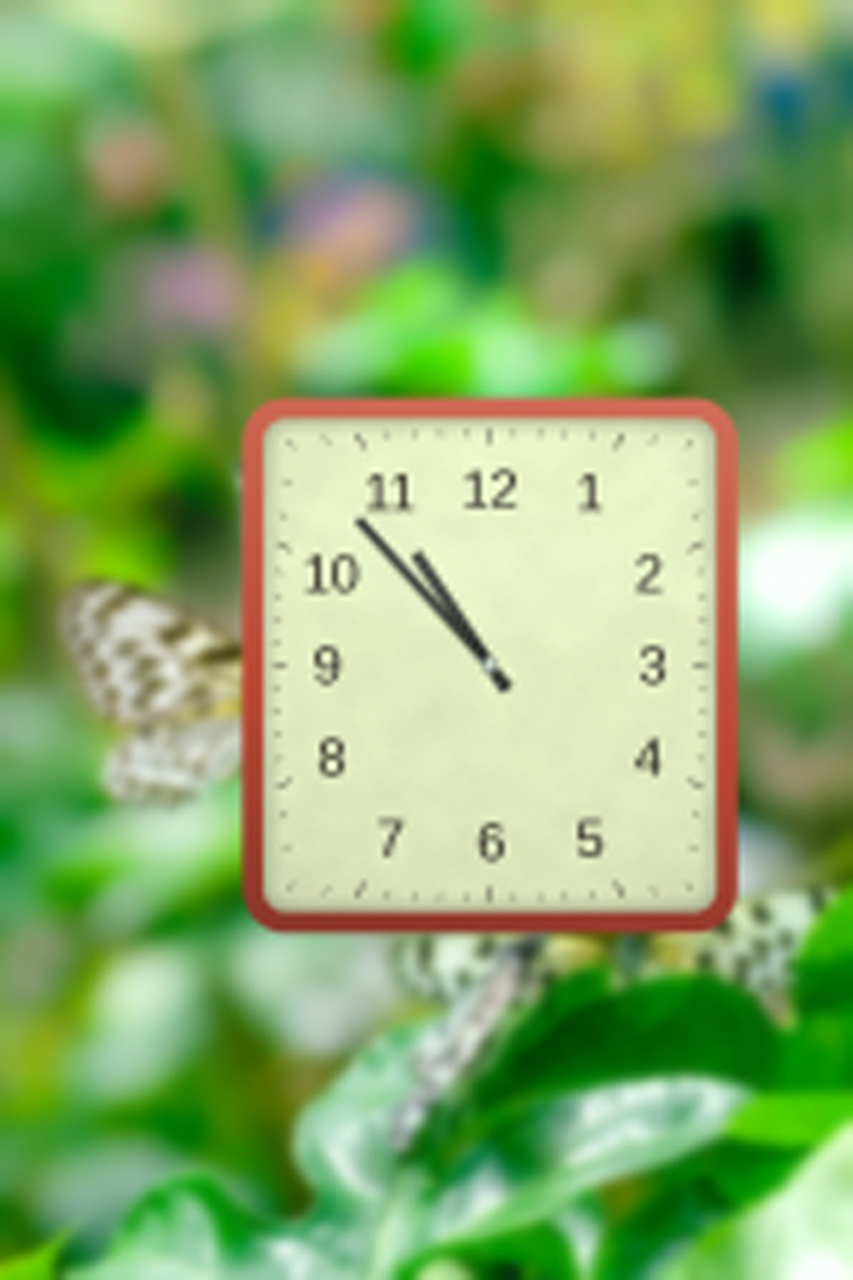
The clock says 10.53
